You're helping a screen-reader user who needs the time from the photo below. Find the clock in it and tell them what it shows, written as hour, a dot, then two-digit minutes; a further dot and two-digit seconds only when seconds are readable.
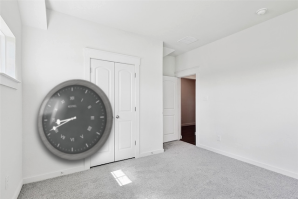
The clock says 8.41
